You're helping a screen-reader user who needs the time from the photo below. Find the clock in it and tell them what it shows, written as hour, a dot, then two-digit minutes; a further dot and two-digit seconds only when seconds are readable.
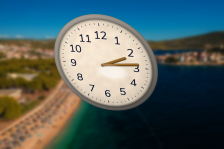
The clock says 2.14
